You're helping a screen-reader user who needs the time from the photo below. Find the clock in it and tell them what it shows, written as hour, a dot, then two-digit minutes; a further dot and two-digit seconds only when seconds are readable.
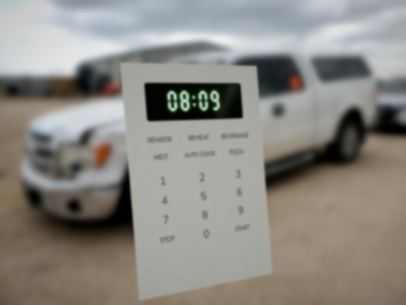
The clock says 8.09
